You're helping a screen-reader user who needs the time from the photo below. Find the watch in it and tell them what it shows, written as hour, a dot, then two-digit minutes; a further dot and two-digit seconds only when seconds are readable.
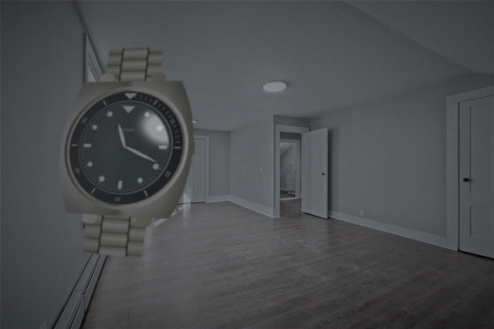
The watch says 11.19
